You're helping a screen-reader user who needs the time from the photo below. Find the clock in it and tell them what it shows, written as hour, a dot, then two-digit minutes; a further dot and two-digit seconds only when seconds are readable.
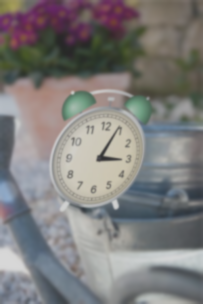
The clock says 3.04
